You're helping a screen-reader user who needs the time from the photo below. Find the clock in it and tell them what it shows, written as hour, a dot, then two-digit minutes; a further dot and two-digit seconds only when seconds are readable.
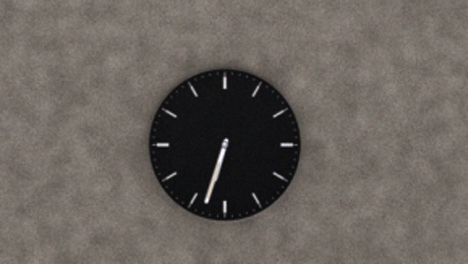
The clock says 6.33
